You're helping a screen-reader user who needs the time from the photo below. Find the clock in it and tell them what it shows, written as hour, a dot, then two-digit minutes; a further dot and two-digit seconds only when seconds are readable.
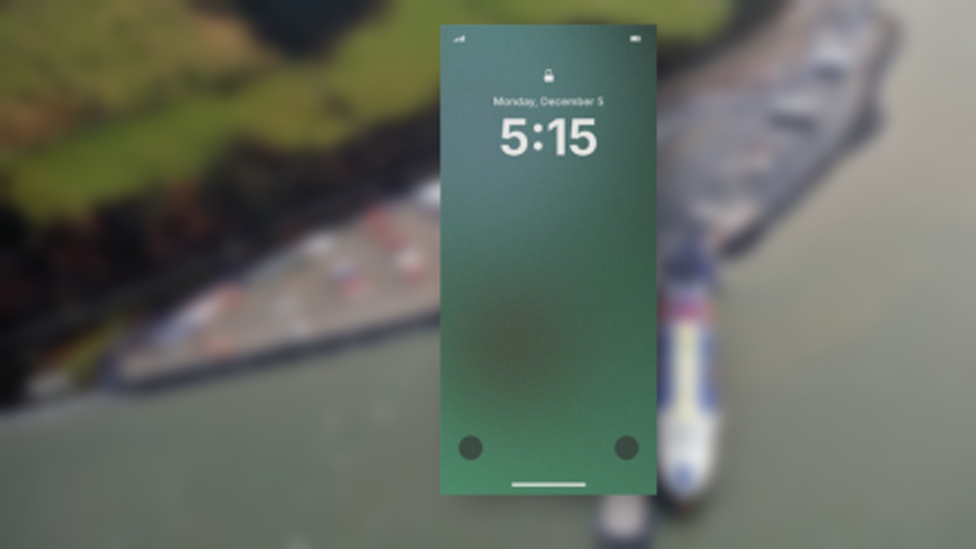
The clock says 5.15
